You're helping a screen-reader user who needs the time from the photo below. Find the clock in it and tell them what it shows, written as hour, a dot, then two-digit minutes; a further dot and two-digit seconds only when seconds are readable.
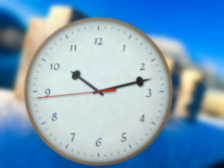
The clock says 10.12.44
